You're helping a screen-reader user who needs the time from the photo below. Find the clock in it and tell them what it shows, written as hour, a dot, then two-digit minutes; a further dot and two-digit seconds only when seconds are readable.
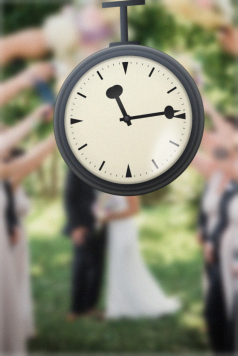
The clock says 11.14
